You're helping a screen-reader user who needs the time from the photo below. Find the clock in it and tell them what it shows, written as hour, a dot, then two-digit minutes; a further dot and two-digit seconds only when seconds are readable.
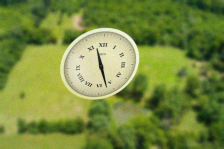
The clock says 11.27
